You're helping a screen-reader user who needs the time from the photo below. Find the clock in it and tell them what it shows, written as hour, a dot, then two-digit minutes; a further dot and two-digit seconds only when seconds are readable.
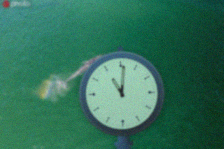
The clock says 11.01
